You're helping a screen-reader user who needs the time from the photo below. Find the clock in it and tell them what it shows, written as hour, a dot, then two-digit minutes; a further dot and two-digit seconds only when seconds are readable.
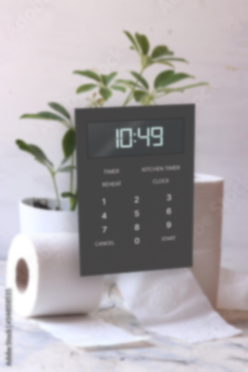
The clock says 10.49
